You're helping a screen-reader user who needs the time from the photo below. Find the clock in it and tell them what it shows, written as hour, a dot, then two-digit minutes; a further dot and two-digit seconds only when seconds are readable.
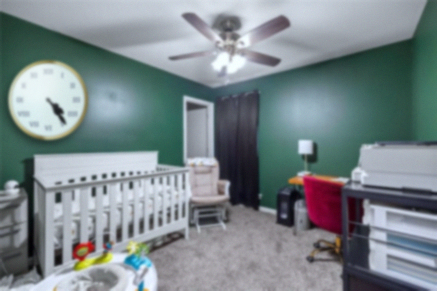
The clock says 4.24
